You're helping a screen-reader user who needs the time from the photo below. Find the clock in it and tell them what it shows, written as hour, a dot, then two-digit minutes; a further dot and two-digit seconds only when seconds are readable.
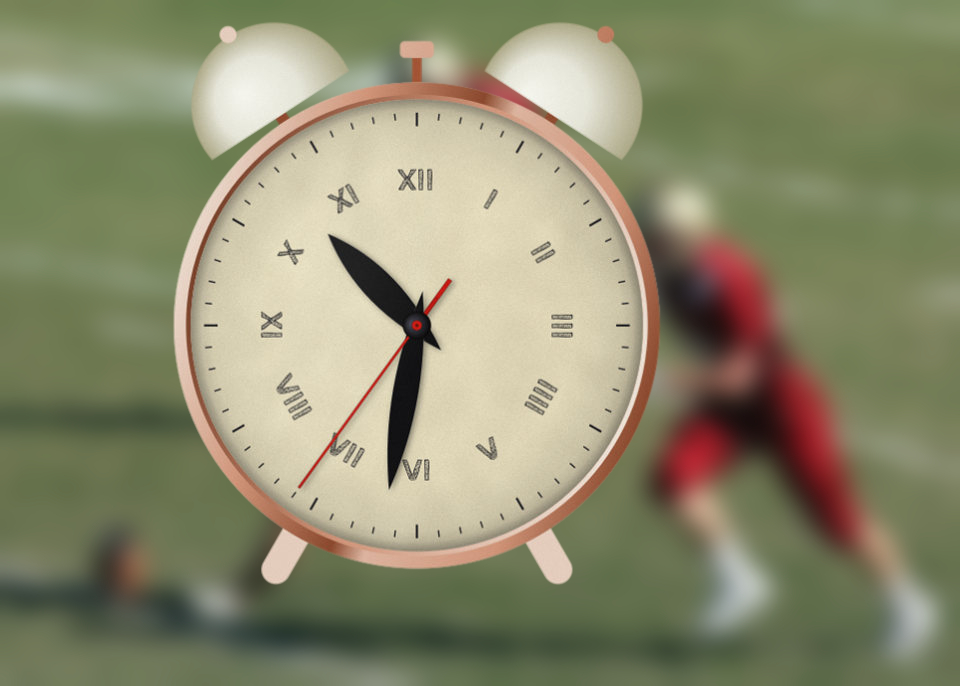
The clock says 10.31.36
